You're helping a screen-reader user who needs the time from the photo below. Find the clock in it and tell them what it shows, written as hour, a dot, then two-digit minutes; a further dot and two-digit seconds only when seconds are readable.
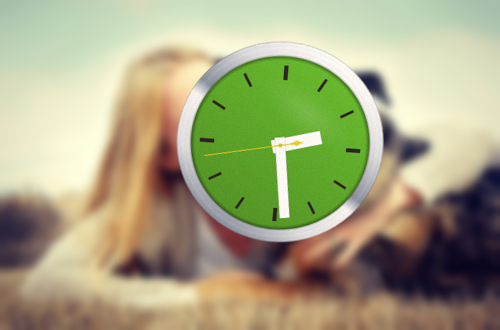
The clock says 2.28.43
